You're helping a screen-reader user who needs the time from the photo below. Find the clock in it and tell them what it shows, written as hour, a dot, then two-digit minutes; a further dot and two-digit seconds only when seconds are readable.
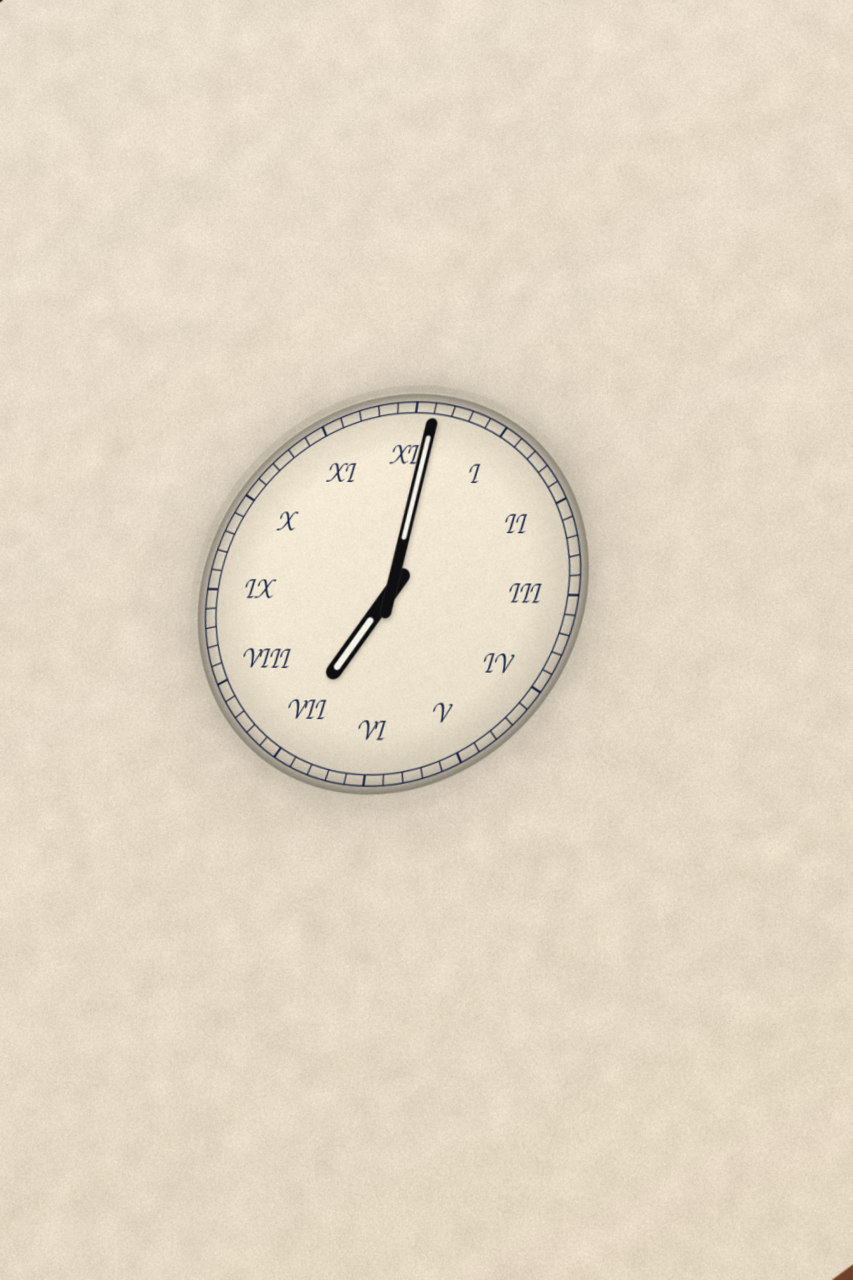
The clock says 7.01
